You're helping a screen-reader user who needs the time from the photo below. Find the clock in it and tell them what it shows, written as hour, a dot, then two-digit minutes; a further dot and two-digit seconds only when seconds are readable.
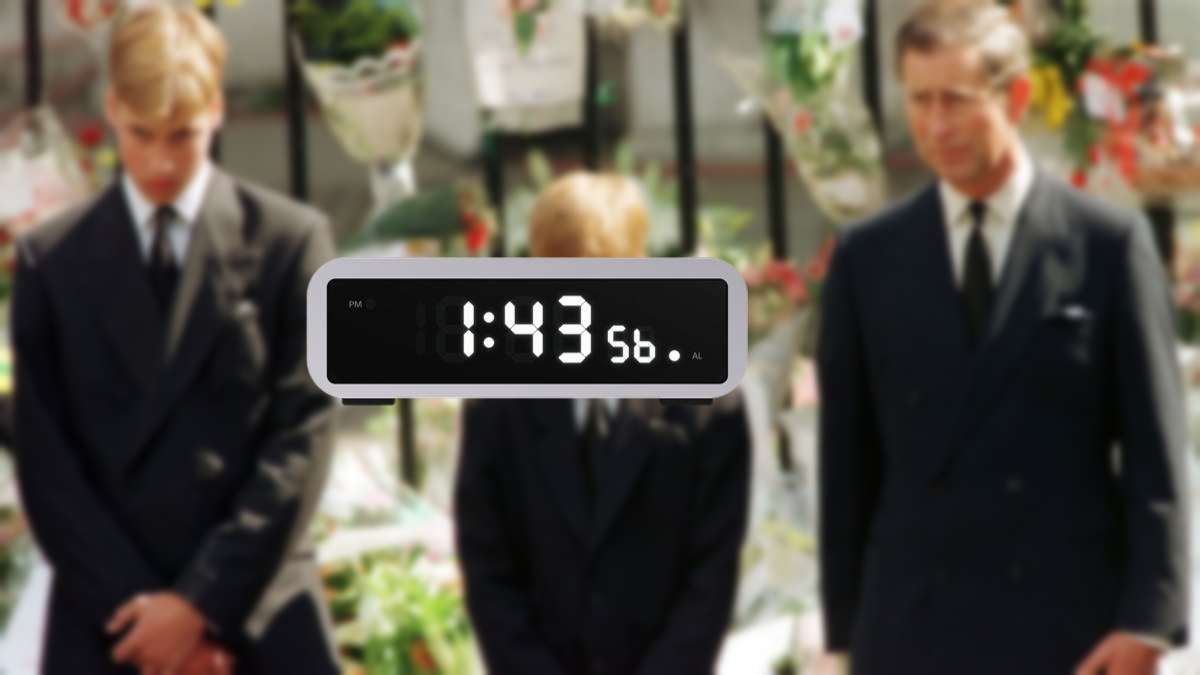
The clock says 1.43.56
